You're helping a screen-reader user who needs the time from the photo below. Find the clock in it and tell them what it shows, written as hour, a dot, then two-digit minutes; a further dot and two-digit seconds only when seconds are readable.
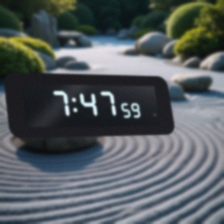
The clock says 7.47.59
